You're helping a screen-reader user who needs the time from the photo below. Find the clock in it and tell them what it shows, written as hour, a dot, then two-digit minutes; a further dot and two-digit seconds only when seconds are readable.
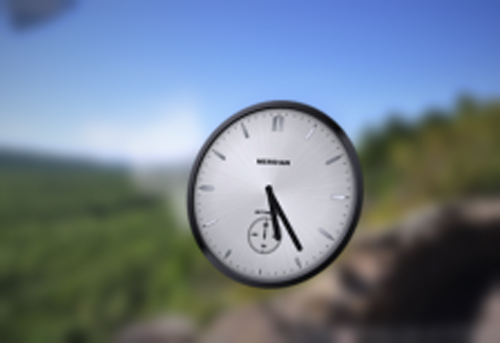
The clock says 5.24
